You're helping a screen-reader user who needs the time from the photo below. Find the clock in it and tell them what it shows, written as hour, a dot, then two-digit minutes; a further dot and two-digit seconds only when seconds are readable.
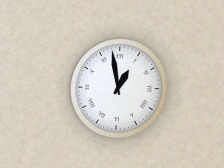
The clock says 12.58
